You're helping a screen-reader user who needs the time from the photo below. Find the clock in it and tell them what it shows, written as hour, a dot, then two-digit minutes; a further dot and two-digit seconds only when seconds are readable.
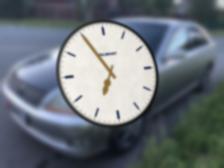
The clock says 6.55
